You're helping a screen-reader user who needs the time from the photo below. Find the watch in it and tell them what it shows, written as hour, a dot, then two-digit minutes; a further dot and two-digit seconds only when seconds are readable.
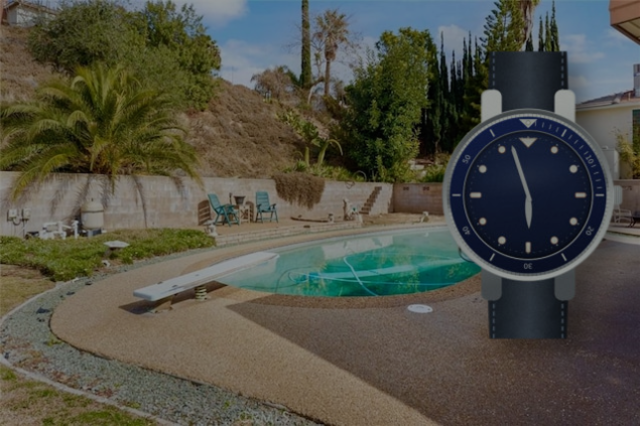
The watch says 5.57
